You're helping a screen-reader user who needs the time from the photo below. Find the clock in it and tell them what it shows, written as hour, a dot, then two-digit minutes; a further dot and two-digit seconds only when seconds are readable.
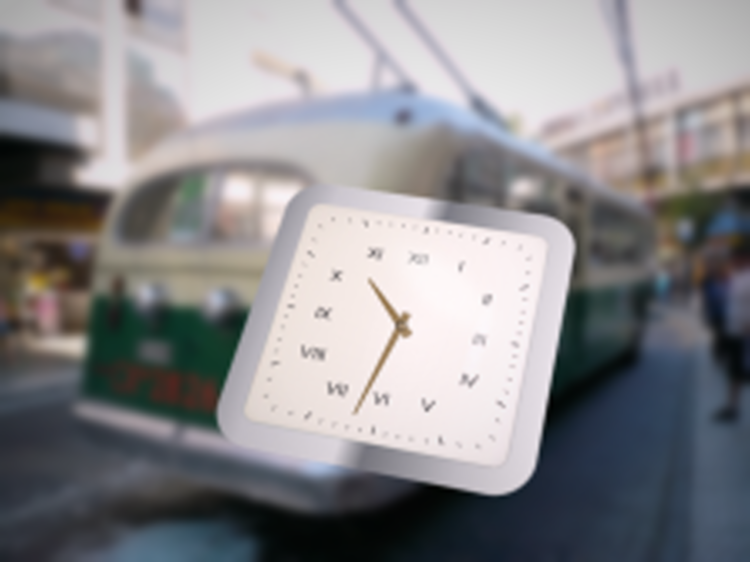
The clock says 10.32
